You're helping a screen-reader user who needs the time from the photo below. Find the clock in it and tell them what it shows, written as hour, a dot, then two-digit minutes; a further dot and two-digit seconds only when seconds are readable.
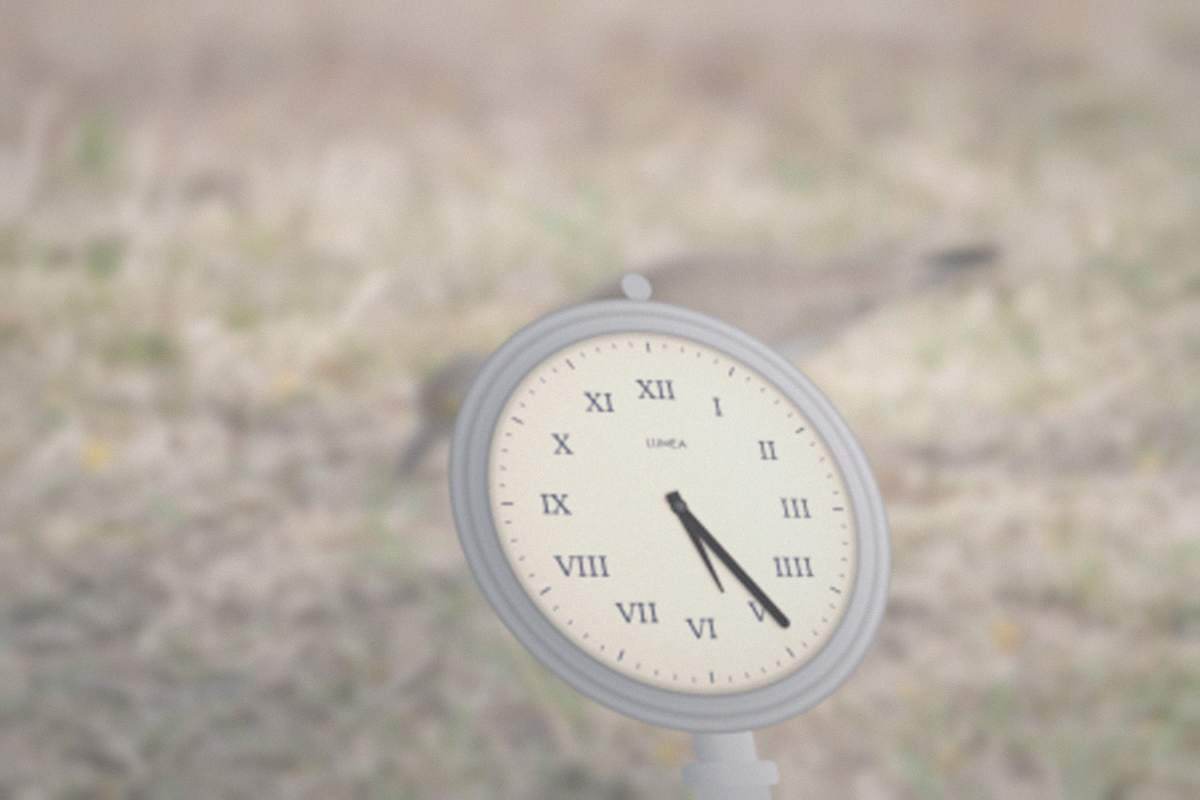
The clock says 5.24
